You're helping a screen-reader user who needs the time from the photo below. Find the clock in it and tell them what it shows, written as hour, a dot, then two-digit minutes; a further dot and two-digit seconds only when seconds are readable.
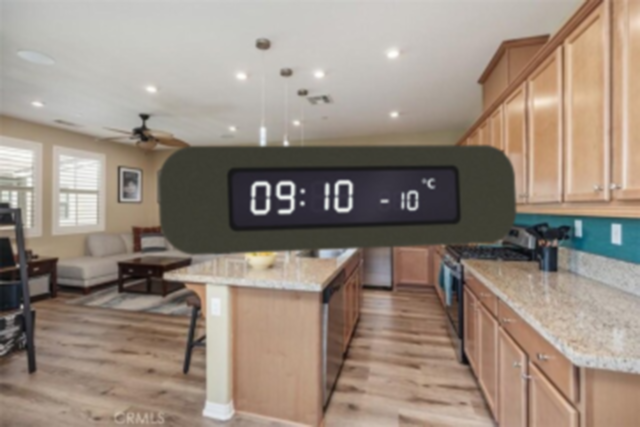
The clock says 9.10
